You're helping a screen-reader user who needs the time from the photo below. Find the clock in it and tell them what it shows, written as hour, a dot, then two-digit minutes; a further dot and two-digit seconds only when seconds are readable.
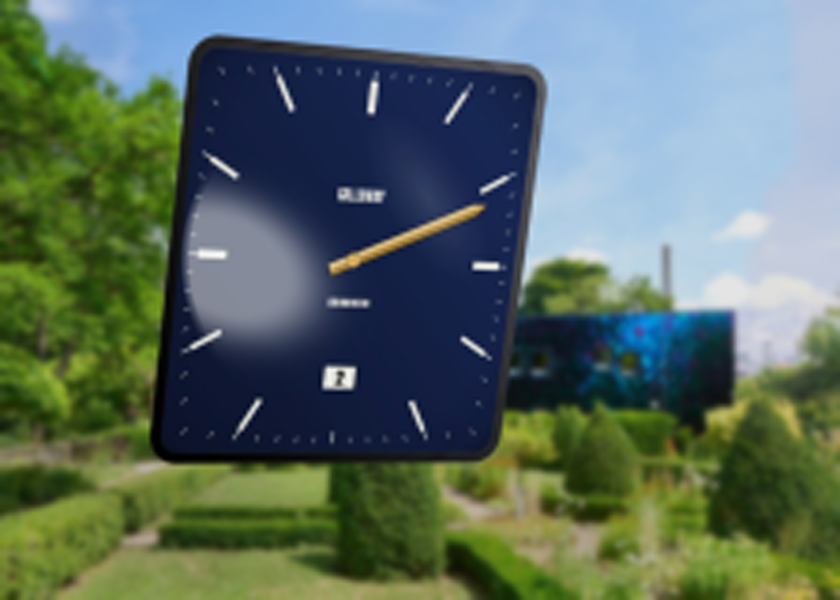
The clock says 2.11
